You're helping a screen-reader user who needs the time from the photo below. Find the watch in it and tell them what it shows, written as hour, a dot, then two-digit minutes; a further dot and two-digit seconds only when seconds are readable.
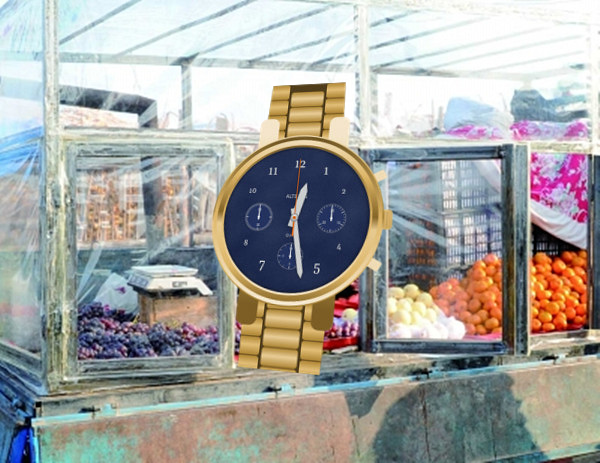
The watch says 12.28
